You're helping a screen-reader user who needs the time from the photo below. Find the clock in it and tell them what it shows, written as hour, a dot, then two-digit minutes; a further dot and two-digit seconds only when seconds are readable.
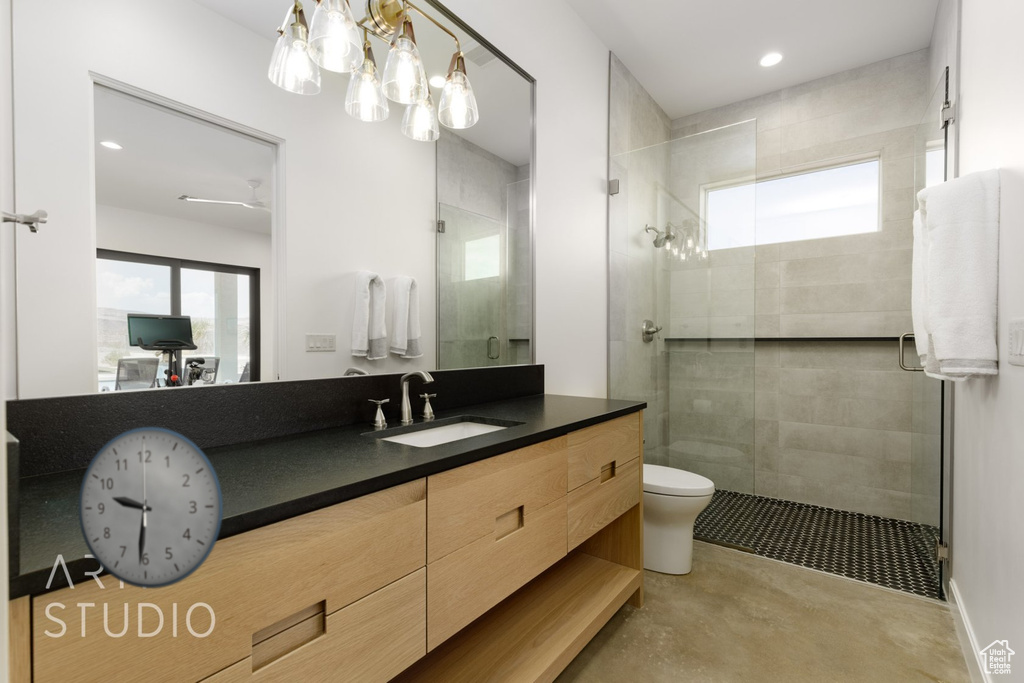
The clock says 9.31.00
